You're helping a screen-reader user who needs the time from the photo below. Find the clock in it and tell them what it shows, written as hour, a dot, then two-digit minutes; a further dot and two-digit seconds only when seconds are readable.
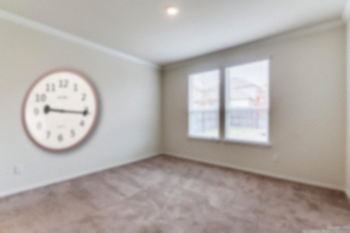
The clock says 9.16
